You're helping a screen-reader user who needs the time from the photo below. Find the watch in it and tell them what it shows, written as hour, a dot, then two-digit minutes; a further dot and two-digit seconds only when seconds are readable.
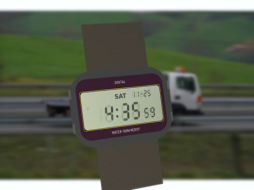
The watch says 4.35.59
